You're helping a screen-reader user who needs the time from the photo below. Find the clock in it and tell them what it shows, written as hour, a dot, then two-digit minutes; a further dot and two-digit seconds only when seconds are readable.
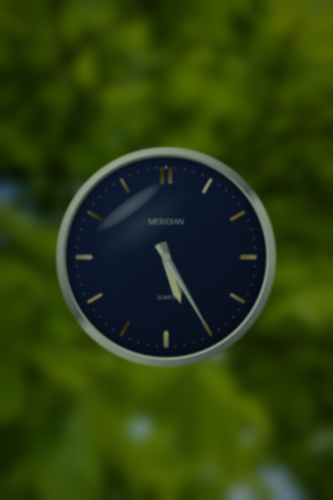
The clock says 5.25
